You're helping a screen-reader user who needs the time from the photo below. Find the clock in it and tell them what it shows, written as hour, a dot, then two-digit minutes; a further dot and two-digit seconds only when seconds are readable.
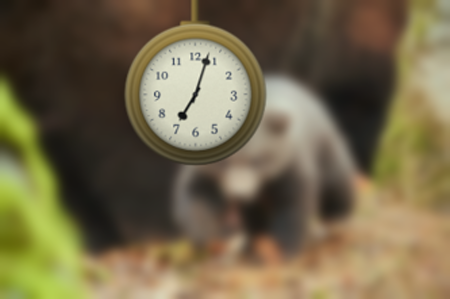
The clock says 7.03
